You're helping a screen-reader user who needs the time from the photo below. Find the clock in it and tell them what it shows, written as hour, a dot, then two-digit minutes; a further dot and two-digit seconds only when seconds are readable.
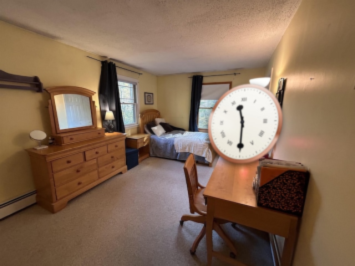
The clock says 11.30
